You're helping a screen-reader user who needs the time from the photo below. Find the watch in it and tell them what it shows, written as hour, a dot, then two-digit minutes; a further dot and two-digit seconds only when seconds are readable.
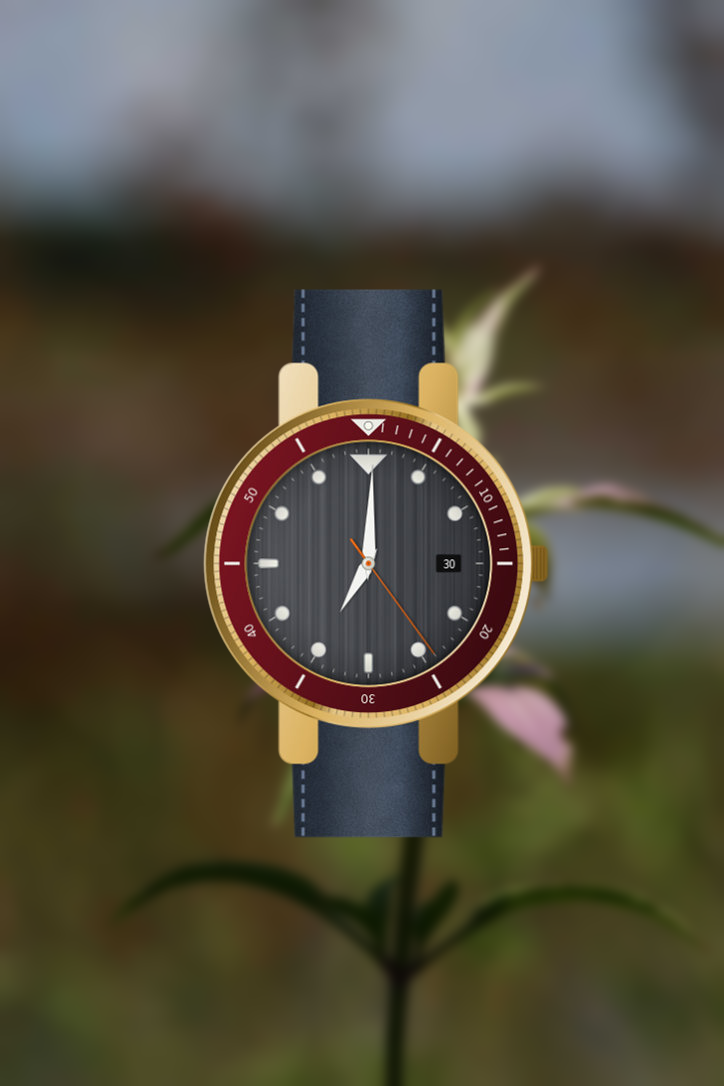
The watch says 7.00.24
